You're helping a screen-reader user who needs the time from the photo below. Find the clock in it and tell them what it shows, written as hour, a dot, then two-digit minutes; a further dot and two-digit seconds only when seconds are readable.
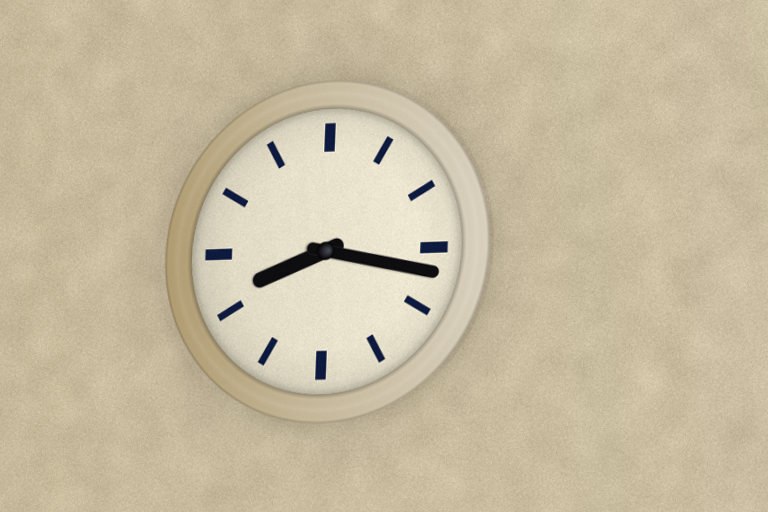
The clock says 8.17
